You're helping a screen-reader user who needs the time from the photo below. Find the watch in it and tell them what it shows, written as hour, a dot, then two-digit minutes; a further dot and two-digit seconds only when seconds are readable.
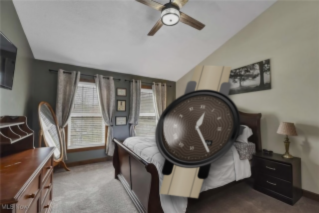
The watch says 12.24
